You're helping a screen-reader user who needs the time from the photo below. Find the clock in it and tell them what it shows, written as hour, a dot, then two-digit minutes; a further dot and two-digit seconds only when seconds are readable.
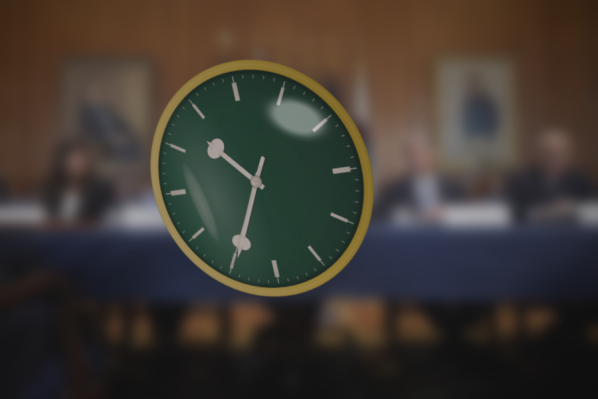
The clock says 10.34.35
